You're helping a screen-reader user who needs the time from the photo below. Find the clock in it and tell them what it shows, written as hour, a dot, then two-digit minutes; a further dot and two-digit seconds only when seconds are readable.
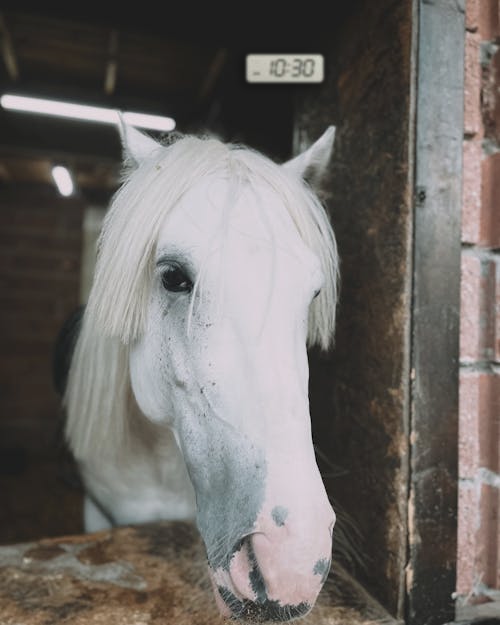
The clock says 10.30
